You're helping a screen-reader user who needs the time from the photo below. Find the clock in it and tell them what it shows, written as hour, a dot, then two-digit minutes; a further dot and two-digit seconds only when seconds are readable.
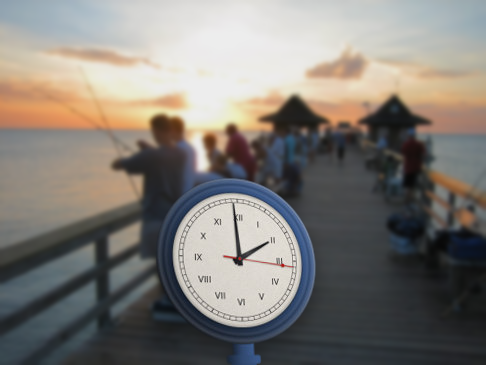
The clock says 1.59.16
